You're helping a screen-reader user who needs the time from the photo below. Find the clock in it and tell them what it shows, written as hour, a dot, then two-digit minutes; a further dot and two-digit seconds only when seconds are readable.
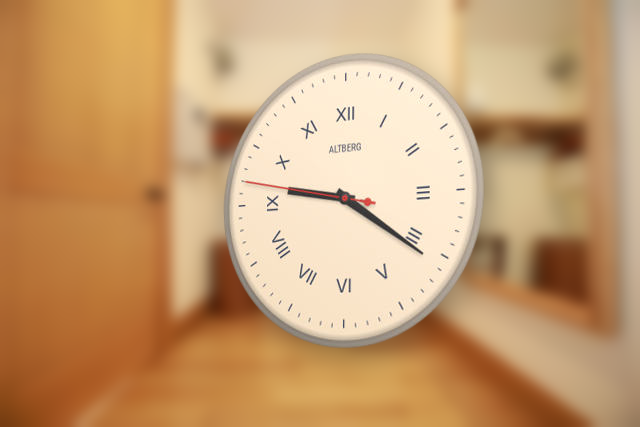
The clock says 9.20.47
